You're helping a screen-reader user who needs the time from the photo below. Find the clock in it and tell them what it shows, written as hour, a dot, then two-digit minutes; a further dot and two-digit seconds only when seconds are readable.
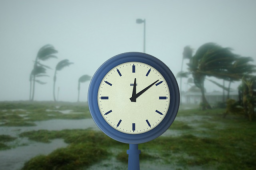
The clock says 12.09
